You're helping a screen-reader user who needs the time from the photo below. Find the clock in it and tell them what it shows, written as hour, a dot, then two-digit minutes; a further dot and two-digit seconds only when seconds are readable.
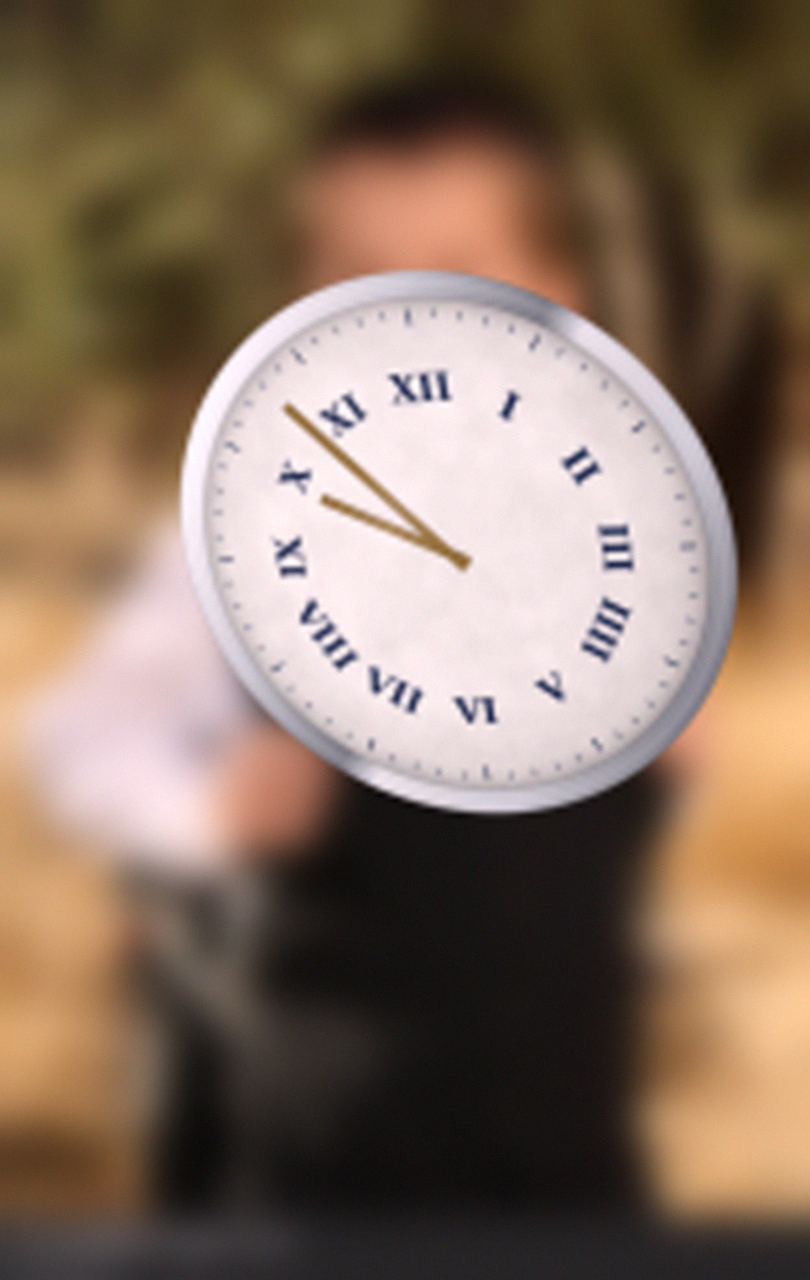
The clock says 9.53
